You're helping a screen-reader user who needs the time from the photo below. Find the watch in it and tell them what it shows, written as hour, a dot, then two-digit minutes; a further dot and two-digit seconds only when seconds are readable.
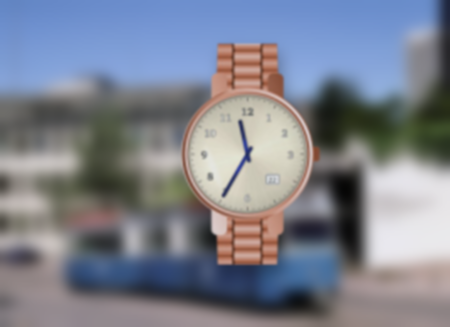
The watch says 11.35
